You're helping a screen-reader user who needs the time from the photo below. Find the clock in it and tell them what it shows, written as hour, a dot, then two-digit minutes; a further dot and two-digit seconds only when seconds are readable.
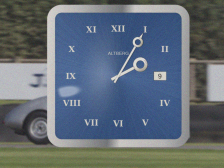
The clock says 2.05
